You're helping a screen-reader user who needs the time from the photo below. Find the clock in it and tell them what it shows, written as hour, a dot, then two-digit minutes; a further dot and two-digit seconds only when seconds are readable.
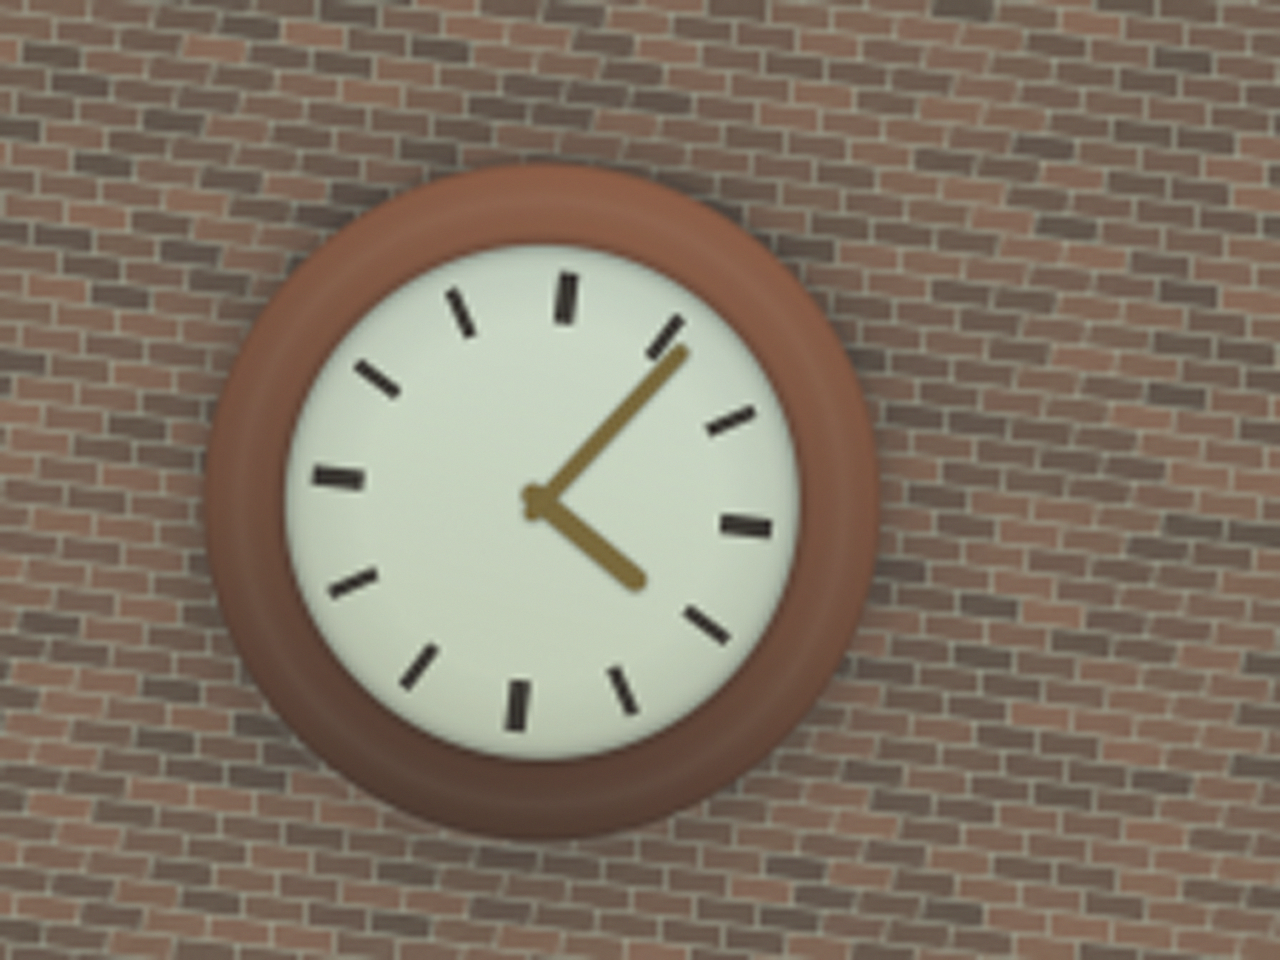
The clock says 4.06
